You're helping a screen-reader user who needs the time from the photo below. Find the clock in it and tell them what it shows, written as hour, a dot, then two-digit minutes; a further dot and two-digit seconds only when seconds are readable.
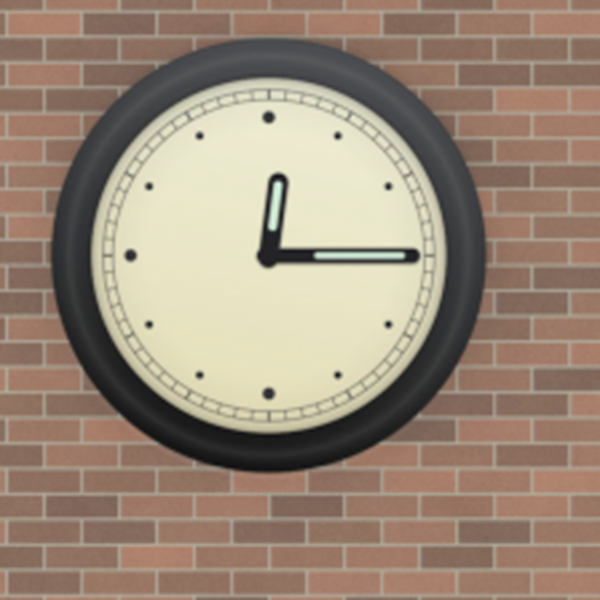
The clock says 12.15
